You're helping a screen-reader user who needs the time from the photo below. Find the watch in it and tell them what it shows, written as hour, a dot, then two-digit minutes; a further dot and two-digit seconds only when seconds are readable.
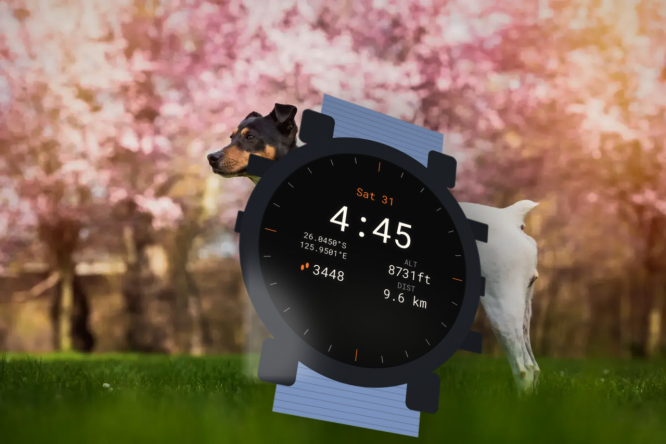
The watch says 4.45
